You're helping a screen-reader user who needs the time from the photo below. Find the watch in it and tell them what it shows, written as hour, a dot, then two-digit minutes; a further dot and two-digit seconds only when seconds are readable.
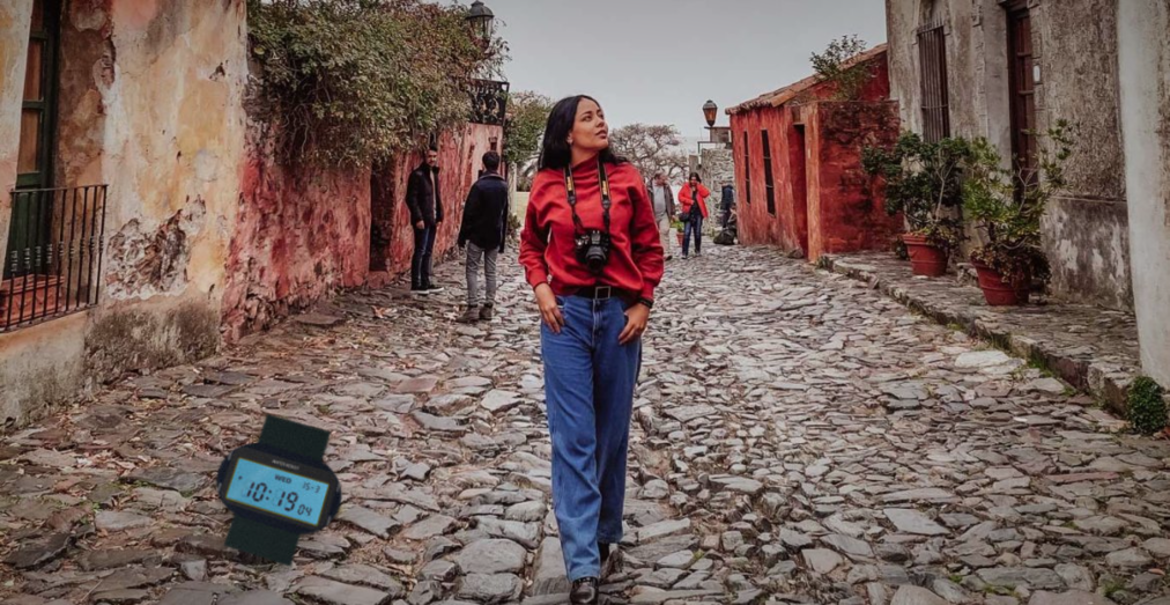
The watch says 10.19
